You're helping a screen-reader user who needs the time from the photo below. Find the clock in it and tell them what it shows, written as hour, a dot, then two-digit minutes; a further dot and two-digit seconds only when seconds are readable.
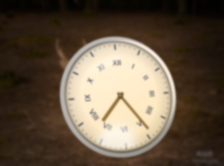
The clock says 7.24
